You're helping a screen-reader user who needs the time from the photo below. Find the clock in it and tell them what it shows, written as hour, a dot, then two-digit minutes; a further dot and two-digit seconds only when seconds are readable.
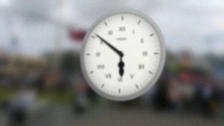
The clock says 5.51
